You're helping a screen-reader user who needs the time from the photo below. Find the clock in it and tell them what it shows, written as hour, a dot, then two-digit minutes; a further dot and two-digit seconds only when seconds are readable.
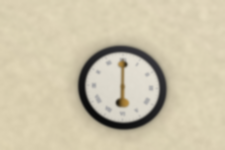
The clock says 6.00
